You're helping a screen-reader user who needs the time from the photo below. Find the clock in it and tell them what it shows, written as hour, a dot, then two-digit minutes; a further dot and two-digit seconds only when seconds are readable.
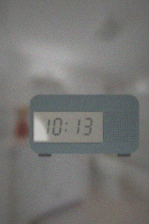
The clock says 10.13
